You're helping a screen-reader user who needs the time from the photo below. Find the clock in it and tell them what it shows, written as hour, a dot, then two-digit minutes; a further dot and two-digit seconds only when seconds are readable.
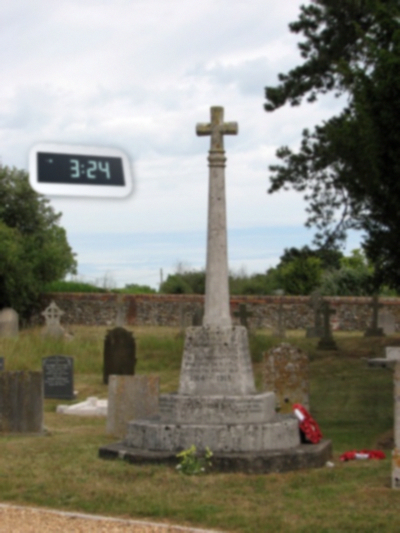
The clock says 3.24
